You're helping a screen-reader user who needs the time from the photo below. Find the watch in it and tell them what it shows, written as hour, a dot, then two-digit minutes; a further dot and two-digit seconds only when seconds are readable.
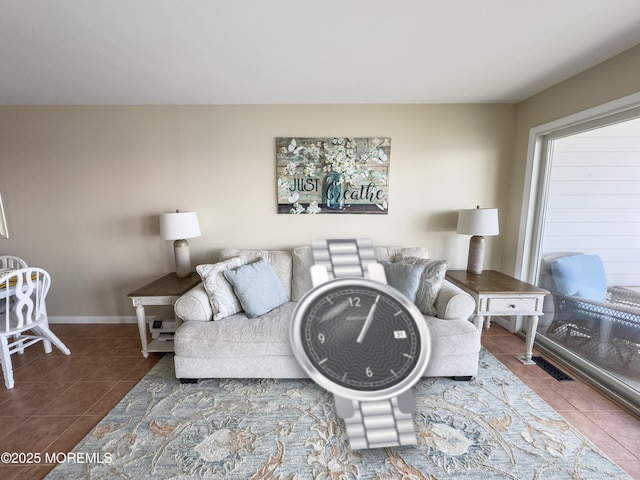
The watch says 1.05
